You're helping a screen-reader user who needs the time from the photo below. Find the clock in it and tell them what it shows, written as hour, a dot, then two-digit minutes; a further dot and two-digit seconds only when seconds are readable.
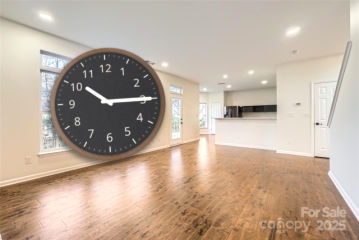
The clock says 10.15
